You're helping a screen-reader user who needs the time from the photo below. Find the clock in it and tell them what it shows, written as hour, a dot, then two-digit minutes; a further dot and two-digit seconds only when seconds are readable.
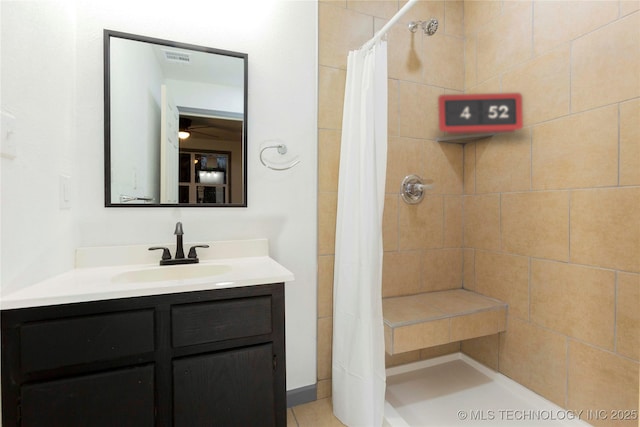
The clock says 4.52
